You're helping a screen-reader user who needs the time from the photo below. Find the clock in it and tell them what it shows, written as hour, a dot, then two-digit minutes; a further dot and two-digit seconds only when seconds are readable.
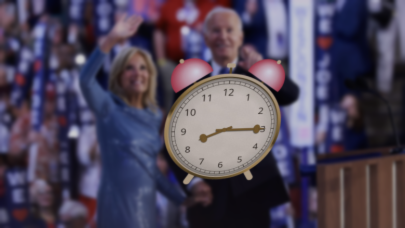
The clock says 8.15
